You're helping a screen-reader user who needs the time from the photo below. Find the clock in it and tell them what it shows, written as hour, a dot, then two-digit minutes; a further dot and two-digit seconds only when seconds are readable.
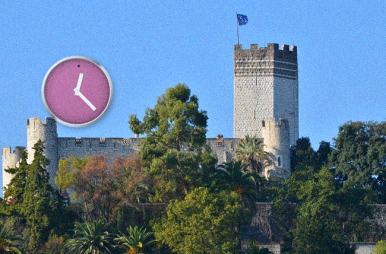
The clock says 12.22
